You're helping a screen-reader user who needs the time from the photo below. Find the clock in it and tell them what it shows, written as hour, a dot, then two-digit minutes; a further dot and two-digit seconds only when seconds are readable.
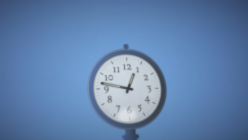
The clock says 12.47
